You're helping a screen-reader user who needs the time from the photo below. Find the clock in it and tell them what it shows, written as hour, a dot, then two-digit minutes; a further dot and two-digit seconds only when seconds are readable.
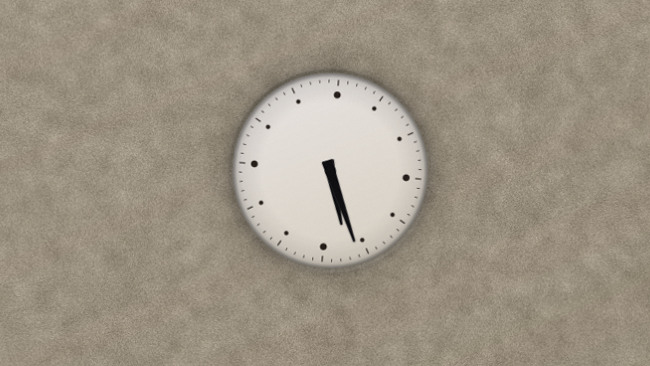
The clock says 5.26
